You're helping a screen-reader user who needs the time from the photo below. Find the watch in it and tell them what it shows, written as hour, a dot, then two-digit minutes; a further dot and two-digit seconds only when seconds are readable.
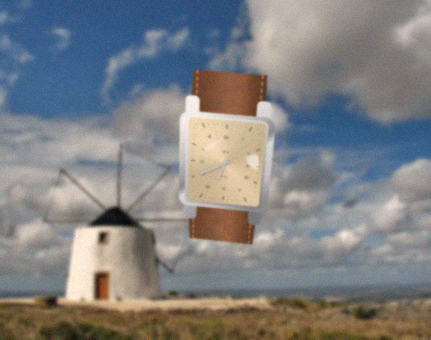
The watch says 6.40
